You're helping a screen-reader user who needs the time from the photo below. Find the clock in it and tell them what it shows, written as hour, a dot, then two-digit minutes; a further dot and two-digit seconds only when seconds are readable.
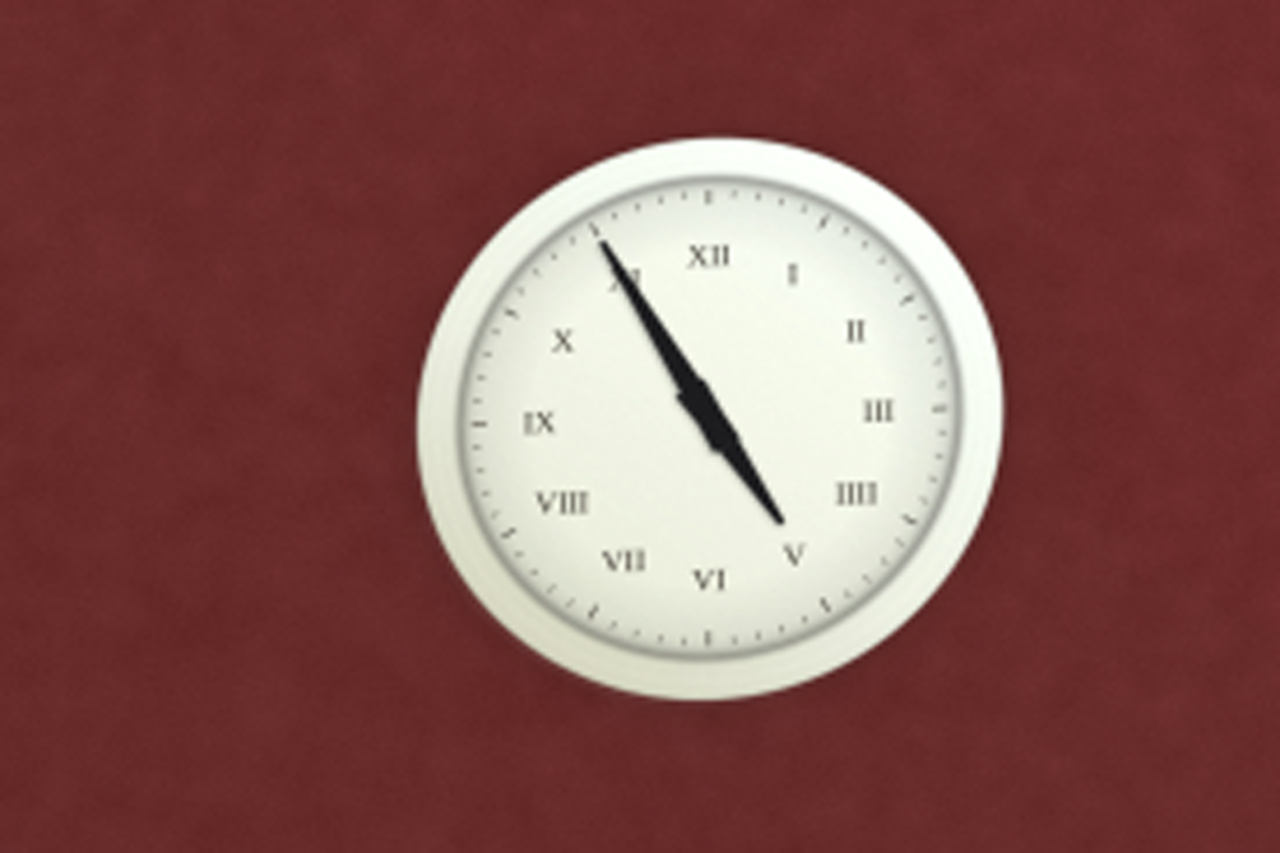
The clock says 4.55
